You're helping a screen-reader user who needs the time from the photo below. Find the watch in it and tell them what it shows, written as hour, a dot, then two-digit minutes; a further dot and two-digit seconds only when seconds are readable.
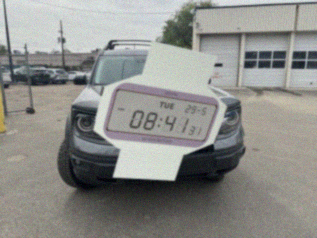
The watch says 8.41
